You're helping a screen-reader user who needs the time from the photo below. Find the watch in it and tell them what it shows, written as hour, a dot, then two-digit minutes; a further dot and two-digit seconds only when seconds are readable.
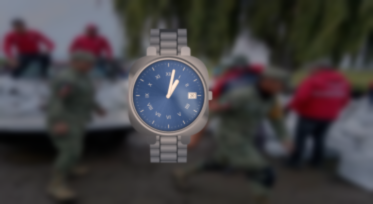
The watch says 1.02
